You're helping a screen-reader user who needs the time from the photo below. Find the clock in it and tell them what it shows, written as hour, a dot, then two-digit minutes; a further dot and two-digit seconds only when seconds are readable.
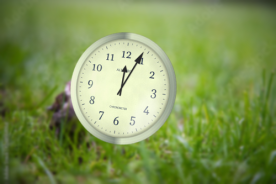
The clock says 12.04
